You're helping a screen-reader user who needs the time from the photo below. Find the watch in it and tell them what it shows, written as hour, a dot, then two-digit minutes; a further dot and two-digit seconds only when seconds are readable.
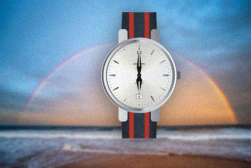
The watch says 6.00
